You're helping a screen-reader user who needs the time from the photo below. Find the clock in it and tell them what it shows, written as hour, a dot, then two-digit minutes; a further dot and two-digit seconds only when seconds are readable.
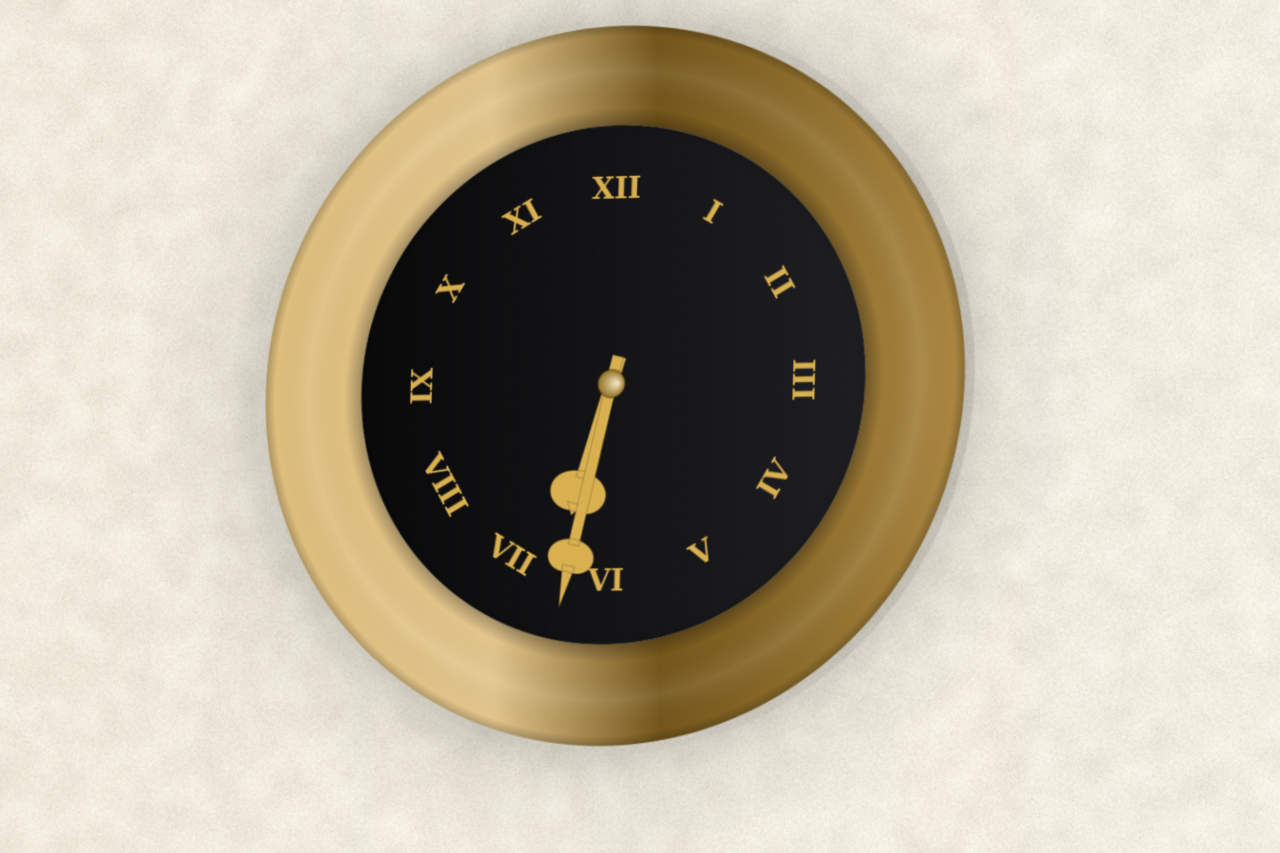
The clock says 6.32
